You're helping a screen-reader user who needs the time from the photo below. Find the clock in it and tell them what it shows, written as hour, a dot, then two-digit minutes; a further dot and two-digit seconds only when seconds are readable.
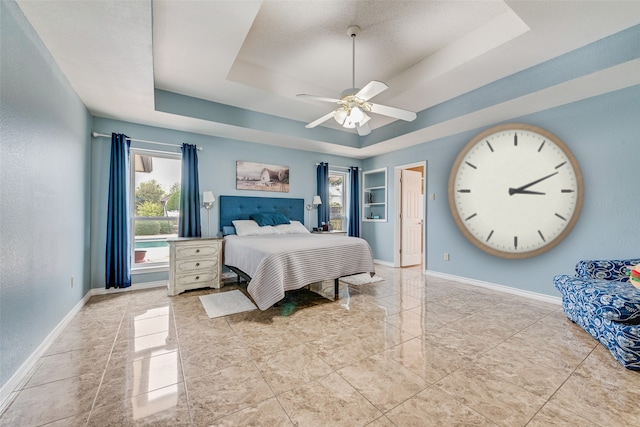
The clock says 3.11
